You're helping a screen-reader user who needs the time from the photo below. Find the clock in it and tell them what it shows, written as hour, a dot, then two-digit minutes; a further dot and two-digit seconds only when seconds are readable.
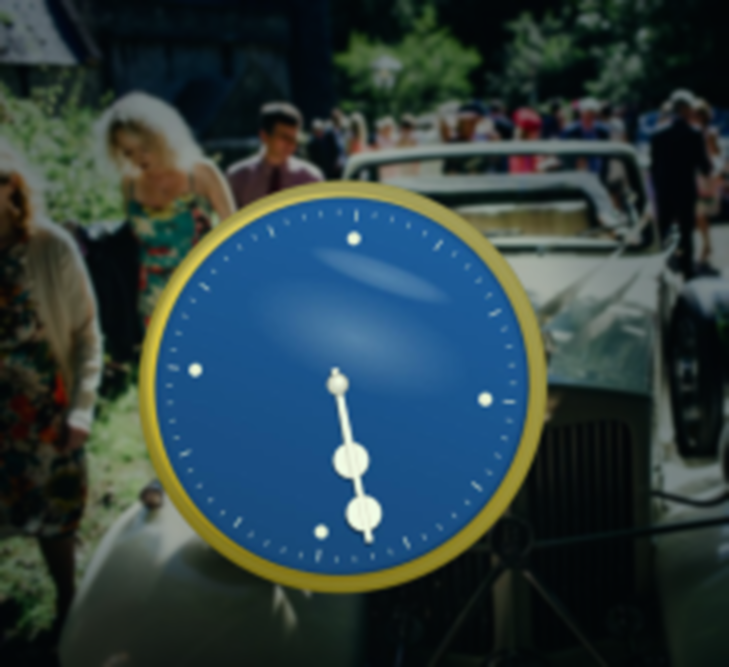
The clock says 5.27
